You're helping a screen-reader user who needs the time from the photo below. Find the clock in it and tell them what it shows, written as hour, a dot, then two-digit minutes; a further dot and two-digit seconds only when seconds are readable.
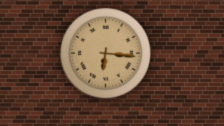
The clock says 6.16
